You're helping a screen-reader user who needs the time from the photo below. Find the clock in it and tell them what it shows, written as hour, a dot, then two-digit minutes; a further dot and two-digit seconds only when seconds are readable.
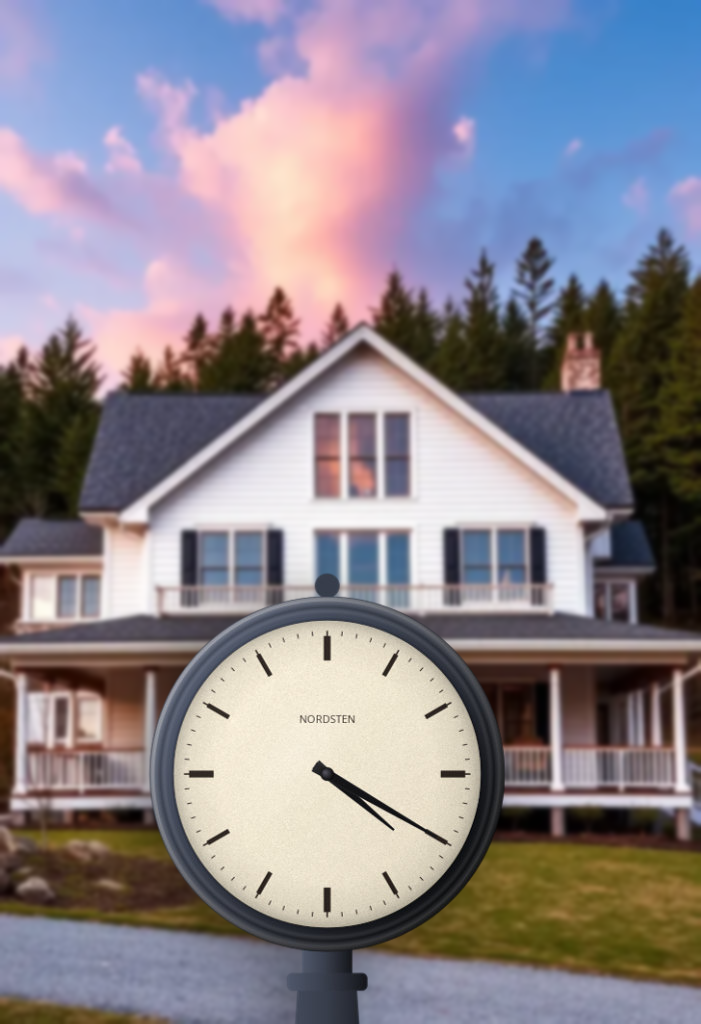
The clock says 4.20
